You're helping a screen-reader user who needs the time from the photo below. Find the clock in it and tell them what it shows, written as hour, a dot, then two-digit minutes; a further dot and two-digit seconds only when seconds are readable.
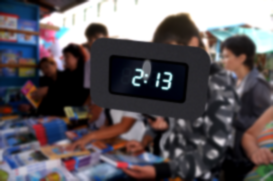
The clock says 2.13
